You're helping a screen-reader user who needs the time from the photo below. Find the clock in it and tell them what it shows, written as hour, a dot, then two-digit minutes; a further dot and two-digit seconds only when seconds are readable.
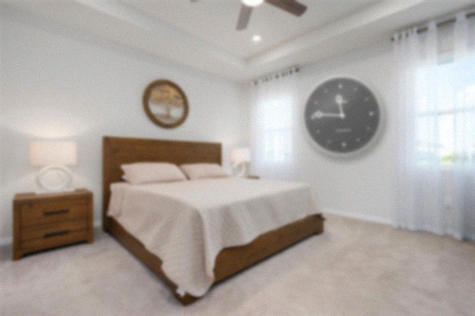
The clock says 11.46
